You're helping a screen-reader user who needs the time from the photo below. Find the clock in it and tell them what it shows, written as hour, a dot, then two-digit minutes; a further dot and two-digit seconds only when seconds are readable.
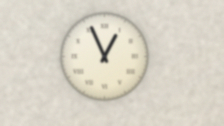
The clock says 12.56
